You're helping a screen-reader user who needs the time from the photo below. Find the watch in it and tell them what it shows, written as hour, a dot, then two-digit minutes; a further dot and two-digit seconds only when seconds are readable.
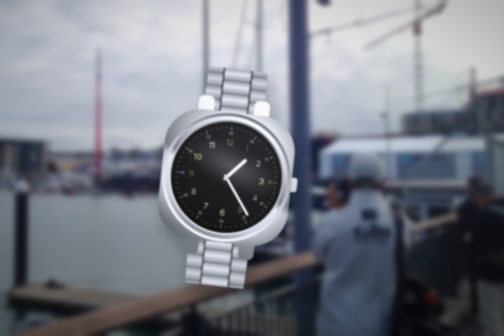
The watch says 1.24
